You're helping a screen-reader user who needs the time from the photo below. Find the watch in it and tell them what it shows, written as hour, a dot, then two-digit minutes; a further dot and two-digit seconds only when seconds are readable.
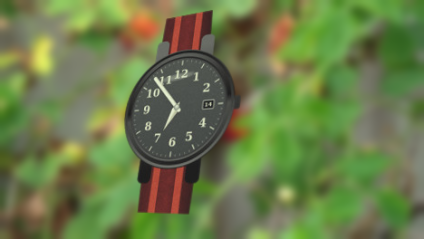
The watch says 6.53
